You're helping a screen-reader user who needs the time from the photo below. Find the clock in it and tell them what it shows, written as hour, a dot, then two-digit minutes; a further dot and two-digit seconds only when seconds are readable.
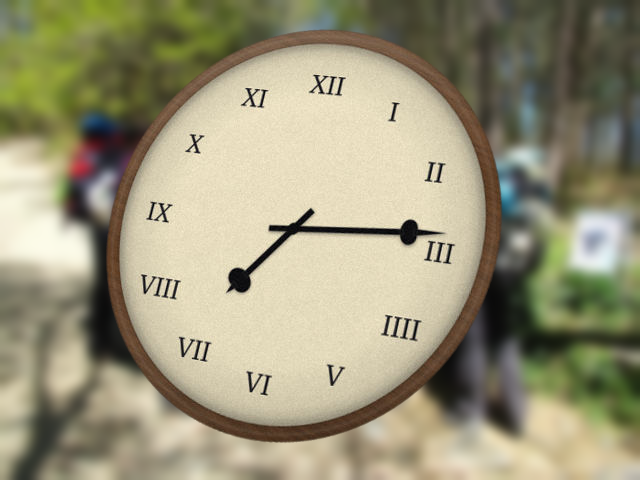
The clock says 7.14
